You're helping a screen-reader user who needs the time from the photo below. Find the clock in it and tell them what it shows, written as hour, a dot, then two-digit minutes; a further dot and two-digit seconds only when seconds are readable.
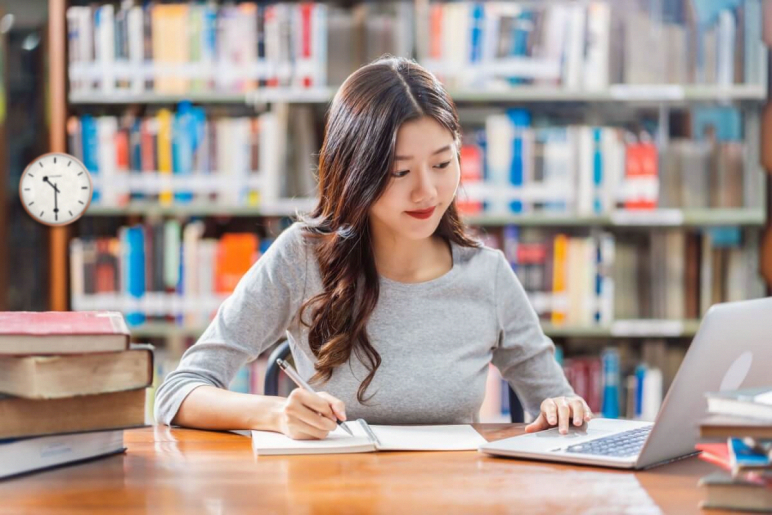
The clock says 10.30
